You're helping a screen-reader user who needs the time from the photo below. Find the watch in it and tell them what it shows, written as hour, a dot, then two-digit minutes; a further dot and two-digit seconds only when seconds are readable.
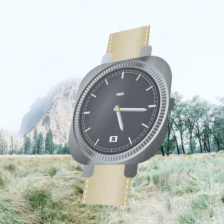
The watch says 5.16
